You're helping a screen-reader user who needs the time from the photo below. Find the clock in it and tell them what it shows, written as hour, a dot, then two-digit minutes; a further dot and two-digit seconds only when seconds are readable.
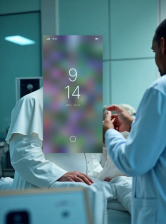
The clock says 9.14
